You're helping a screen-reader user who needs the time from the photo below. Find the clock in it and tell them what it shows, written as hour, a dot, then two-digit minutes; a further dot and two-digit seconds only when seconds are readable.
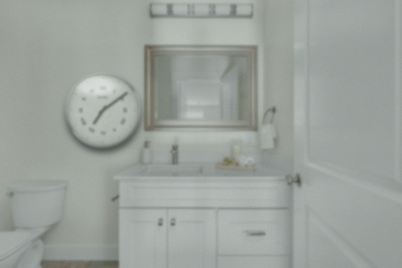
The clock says 7.09
